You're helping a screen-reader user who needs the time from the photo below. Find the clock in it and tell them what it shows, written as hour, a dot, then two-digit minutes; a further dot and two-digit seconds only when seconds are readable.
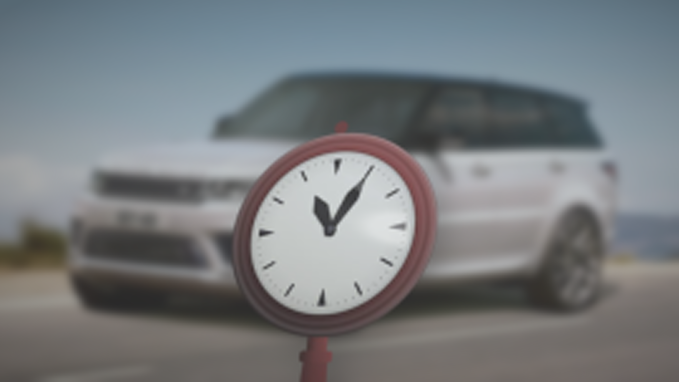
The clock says 11.05
